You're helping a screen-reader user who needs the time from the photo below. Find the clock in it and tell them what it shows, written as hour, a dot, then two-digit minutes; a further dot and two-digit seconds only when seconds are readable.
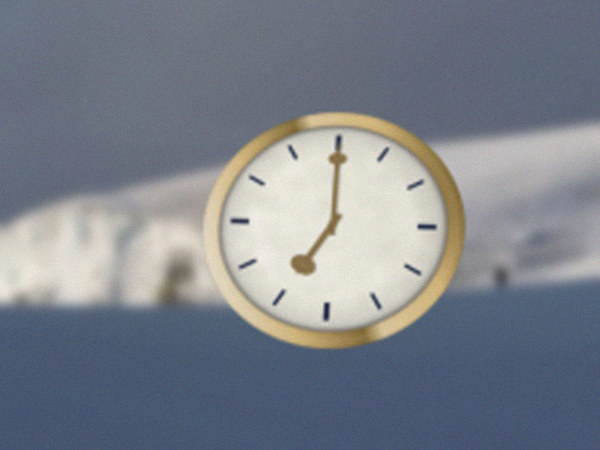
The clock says 7.00
